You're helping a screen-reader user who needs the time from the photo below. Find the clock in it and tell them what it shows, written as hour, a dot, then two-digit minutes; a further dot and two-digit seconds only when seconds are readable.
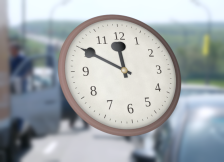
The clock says 11.50
